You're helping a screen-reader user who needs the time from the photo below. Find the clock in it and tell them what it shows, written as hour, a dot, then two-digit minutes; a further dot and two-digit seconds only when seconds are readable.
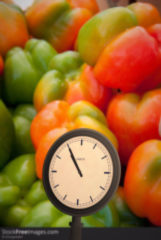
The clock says 10.55
